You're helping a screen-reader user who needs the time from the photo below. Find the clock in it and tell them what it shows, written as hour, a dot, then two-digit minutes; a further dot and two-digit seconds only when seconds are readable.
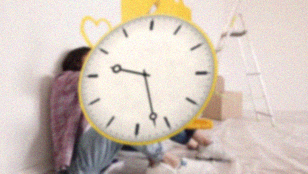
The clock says 9.27
